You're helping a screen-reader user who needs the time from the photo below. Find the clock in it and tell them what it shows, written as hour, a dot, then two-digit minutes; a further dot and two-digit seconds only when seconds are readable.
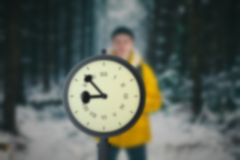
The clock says 8.53
